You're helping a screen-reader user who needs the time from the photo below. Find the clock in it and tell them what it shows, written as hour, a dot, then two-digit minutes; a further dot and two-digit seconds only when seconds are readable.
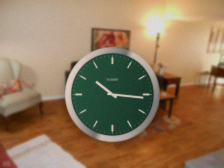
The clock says 10.16
